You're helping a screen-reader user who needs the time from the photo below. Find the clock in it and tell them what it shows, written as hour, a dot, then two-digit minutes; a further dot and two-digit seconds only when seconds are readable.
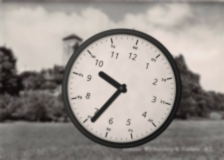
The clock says 9.34
